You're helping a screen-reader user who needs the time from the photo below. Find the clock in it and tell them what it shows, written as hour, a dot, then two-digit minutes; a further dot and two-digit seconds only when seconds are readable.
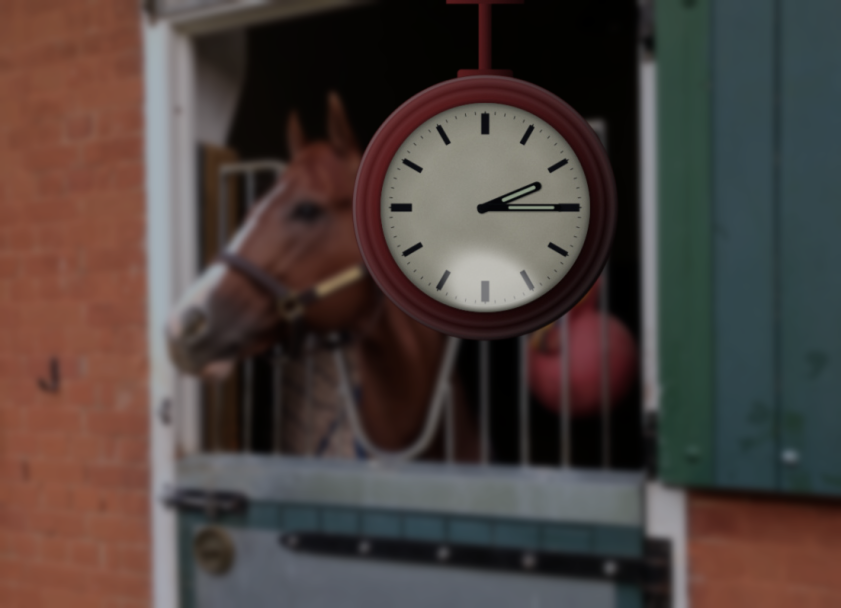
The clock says 2.15
